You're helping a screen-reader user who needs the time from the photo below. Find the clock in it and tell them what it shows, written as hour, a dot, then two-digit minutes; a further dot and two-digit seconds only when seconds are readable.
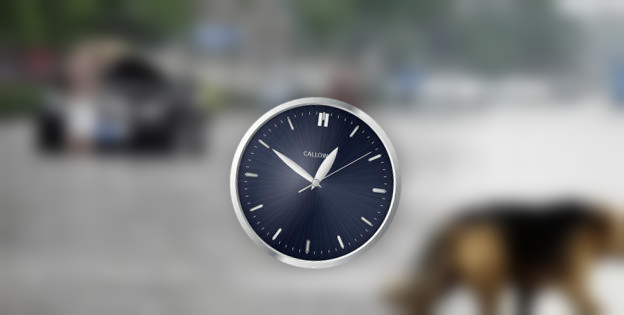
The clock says 12.50.09
